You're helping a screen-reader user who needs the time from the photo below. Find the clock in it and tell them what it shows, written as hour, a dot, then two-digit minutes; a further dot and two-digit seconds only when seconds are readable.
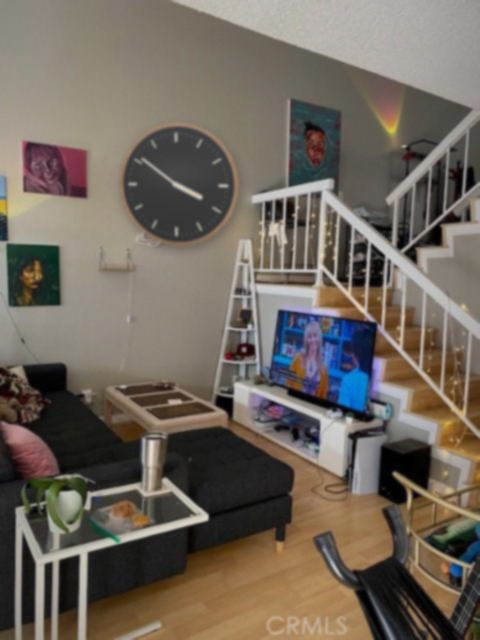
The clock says 3.51
